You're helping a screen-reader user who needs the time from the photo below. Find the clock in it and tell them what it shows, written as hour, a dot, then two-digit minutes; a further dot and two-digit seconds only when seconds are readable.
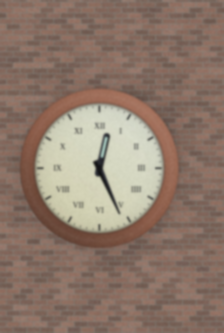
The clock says 12.26
